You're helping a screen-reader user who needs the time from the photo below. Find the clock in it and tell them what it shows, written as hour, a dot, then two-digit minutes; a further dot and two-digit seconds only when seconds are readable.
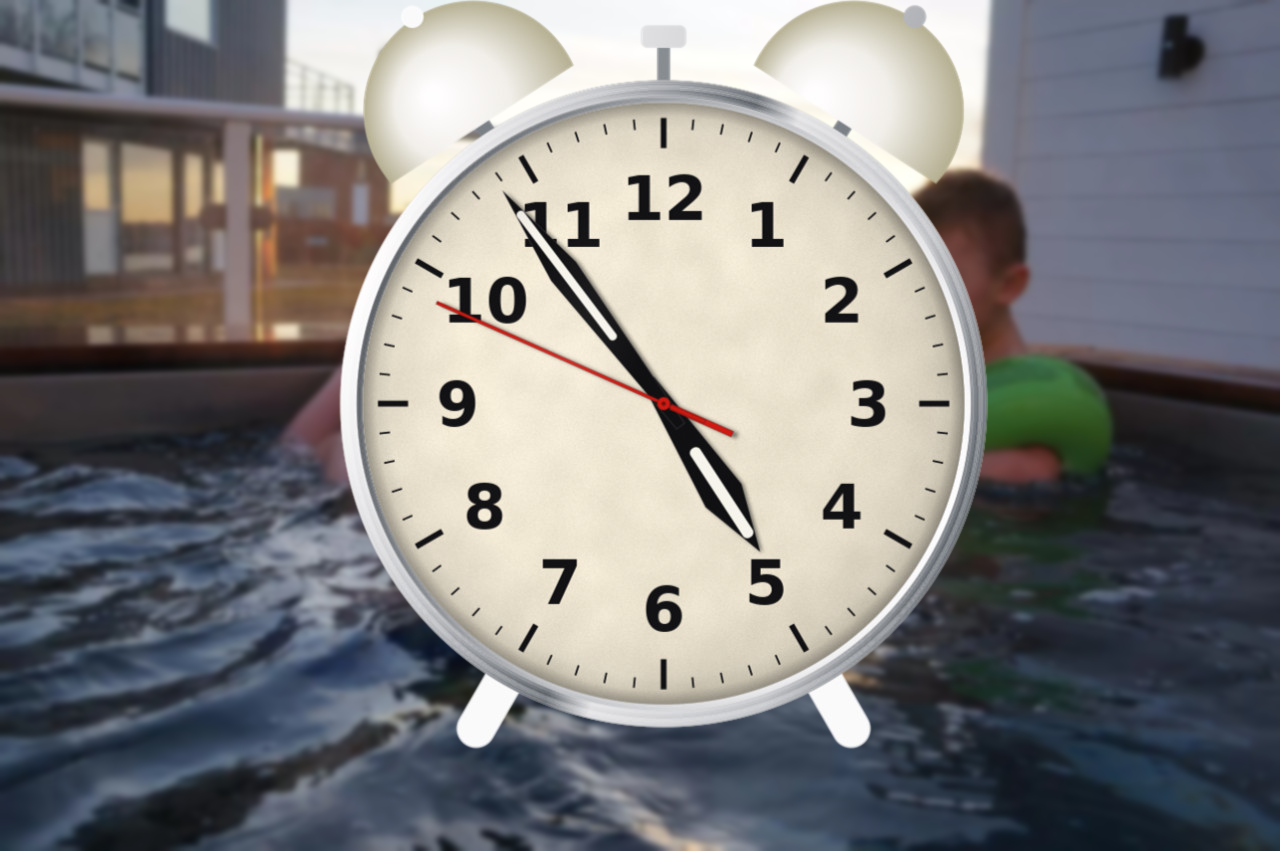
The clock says 4.53.49
